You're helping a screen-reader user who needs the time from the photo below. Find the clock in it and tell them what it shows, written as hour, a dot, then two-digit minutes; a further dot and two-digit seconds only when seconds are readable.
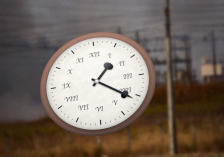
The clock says 1.21
